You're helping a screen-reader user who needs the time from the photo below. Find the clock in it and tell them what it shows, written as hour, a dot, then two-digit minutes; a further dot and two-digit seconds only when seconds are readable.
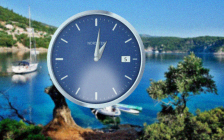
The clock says 1.01
